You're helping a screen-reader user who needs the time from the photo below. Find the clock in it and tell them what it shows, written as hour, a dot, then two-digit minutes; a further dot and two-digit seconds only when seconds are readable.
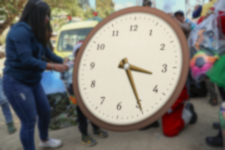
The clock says 3.25
